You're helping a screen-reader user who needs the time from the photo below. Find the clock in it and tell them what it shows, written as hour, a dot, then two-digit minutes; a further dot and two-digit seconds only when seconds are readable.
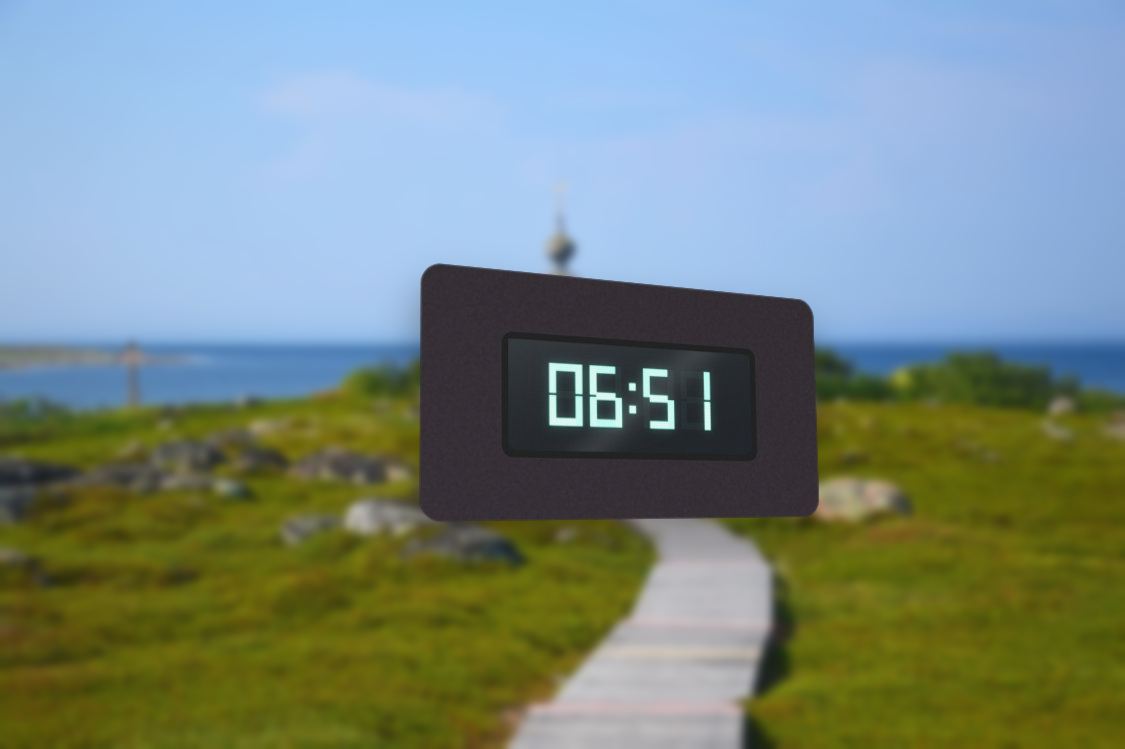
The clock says 6.51
